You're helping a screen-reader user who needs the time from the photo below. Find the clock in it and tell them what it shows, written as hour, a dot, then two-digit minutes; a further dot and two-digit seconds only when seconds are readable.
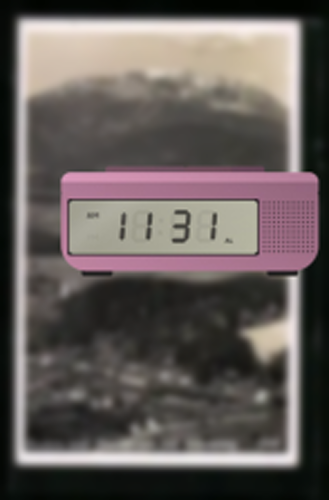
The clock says 11.31
